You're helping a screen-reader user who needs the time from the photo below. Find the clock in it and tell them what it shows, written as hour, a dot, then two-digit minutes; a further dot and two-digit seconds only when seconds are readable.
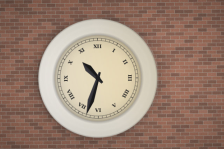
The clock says 10.33
